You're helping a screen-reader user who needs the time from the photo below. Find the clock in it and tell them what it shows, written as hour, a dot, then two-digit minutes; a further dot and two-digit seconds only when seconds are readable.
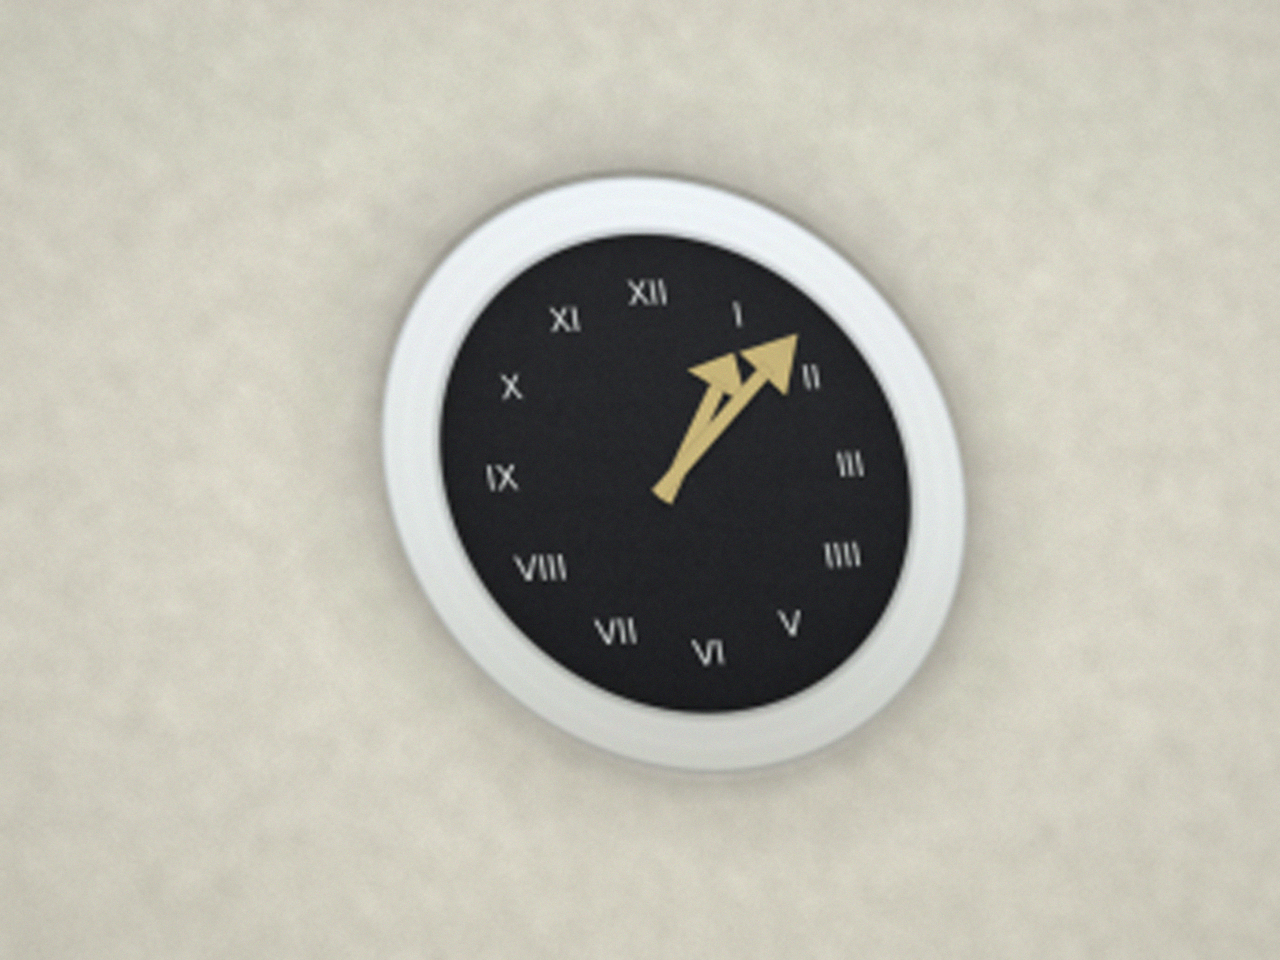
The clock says 1.08
